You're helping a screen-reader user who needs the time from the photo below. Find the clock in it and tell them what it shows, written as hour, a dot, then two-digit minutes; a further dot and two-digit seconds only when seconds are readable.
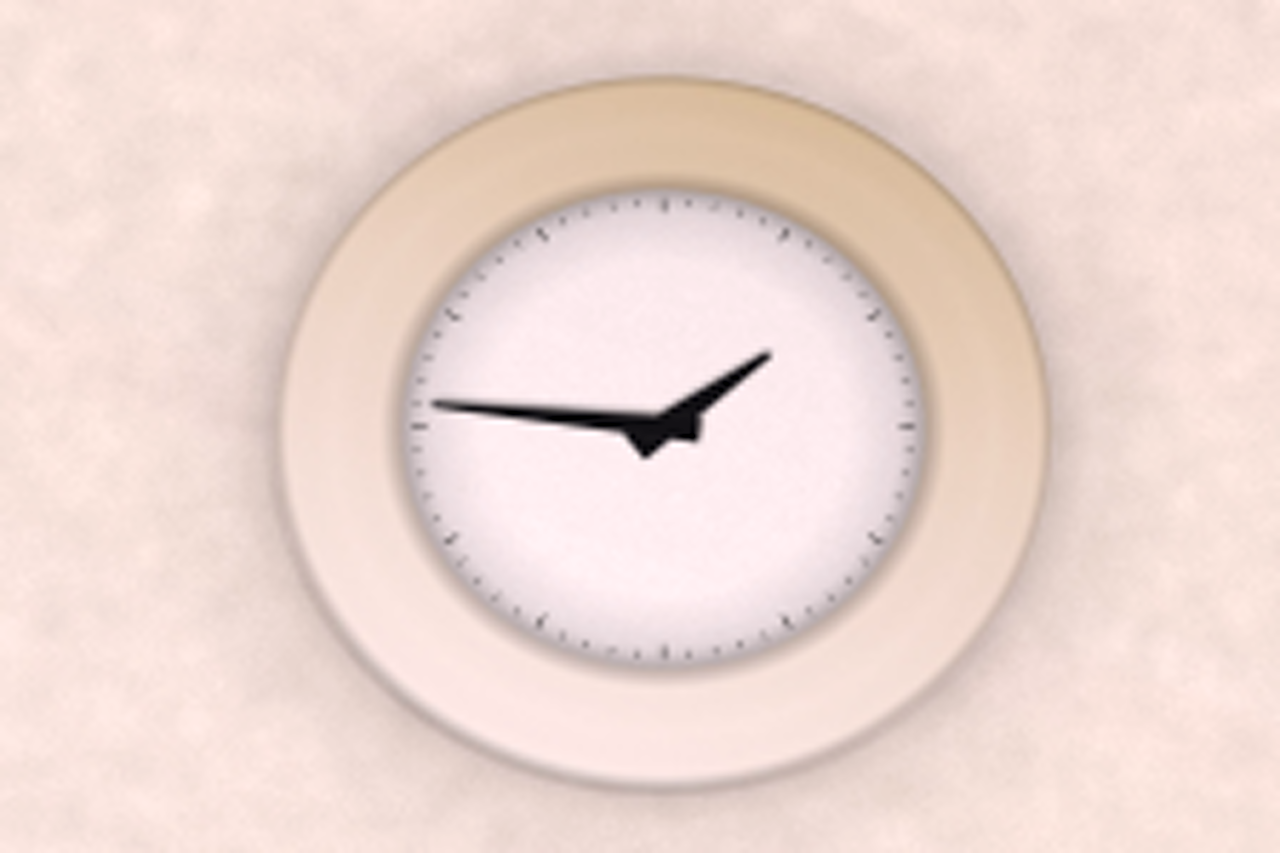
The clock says 1.46
